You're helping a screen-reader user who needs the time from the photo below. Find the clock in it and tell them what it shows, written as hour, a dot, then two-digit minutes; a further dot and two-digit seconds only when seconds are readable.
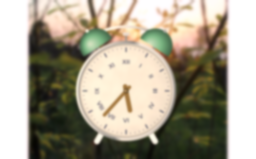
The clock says 5.37
